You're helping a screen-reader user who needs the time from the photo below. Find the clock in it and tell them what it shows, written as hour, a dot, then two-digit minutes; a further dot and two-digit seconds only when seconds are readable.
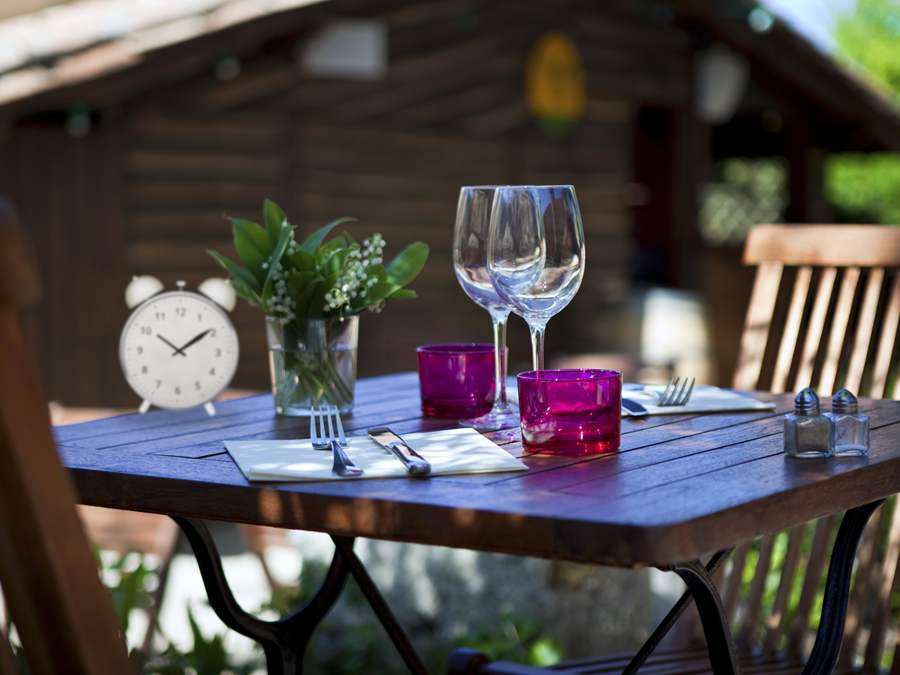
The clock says 10.09
